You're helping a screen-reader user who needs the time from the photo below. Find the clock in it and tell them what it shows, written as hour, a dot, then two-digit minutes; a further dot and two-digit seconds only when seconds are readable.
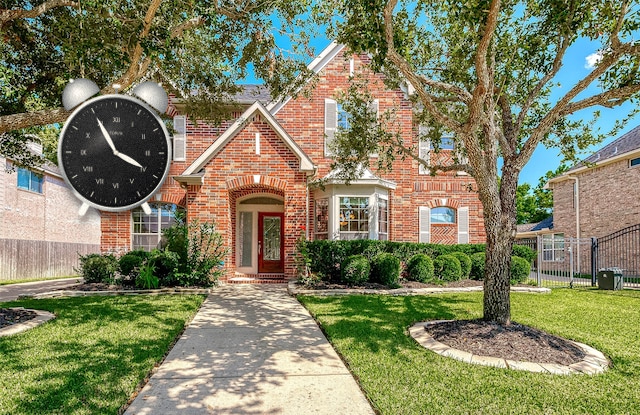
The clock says 3.55
